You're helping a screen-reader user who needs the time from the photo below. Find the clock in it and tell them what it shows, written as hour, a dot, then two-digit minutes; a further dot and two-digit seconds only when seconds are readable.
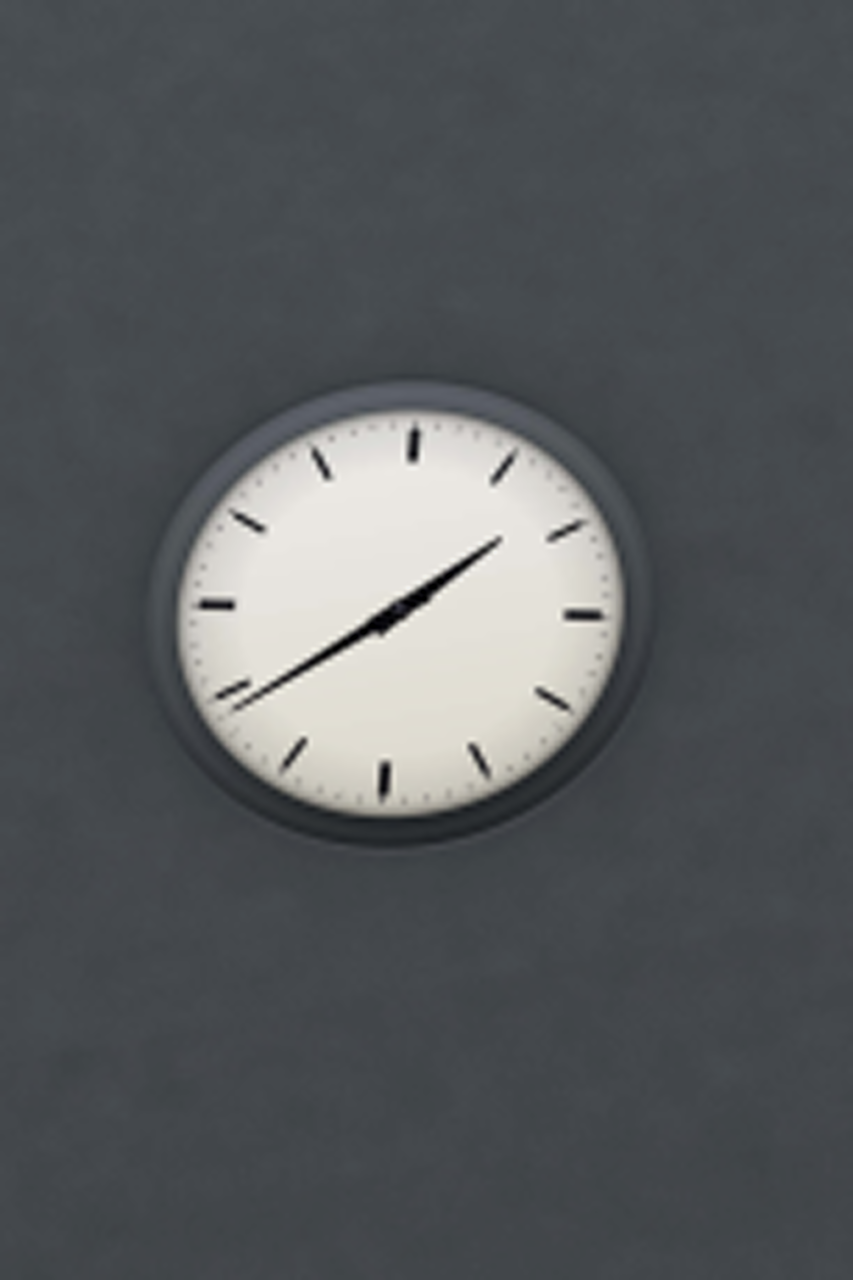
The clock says 1.39
